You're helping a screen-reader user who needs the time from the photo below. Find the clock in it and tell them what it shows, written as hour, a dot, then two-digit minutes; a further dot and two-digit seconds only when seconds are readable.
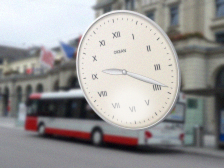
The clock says 9.19
